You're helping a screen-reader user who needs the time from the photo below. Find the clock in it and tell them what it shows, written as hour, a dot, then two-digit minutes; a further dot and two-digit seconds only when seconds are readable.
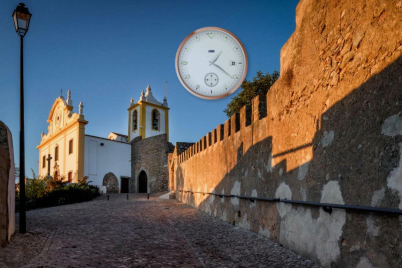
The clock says 1.21
